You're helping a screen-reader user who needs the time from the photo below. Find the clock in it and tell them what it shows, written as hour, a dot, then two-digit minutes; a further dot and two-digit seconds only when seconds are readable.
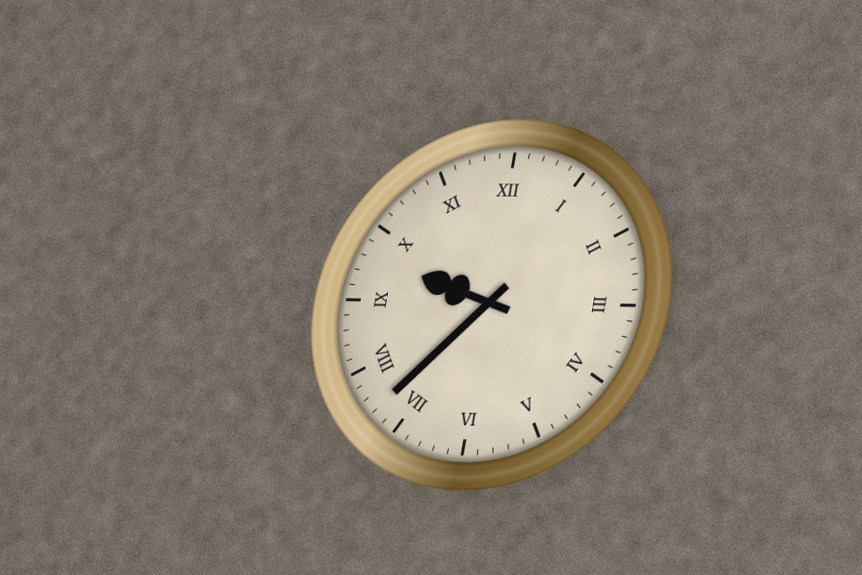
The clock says 9.37
